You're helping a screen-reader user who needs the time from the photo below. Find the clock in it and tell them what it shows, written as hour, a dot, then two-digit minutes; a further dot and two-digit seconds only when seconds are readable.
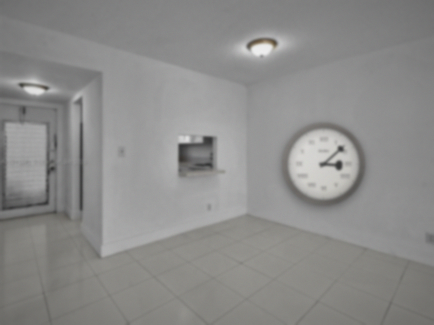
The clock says 3.08
